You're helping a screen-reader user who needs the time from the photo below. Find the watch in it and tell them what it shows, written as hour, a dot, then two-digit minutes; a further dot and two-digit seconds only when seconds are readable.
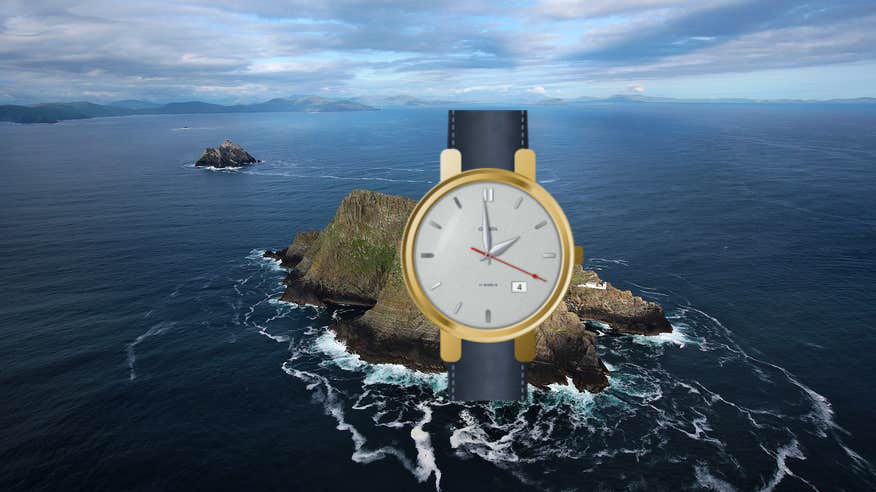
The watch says 1.59.19
